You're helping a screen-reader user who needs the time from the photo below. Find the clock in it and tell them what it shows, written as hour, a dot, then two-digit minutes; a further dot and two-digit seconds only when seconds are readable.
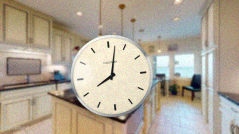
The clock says 8.02
